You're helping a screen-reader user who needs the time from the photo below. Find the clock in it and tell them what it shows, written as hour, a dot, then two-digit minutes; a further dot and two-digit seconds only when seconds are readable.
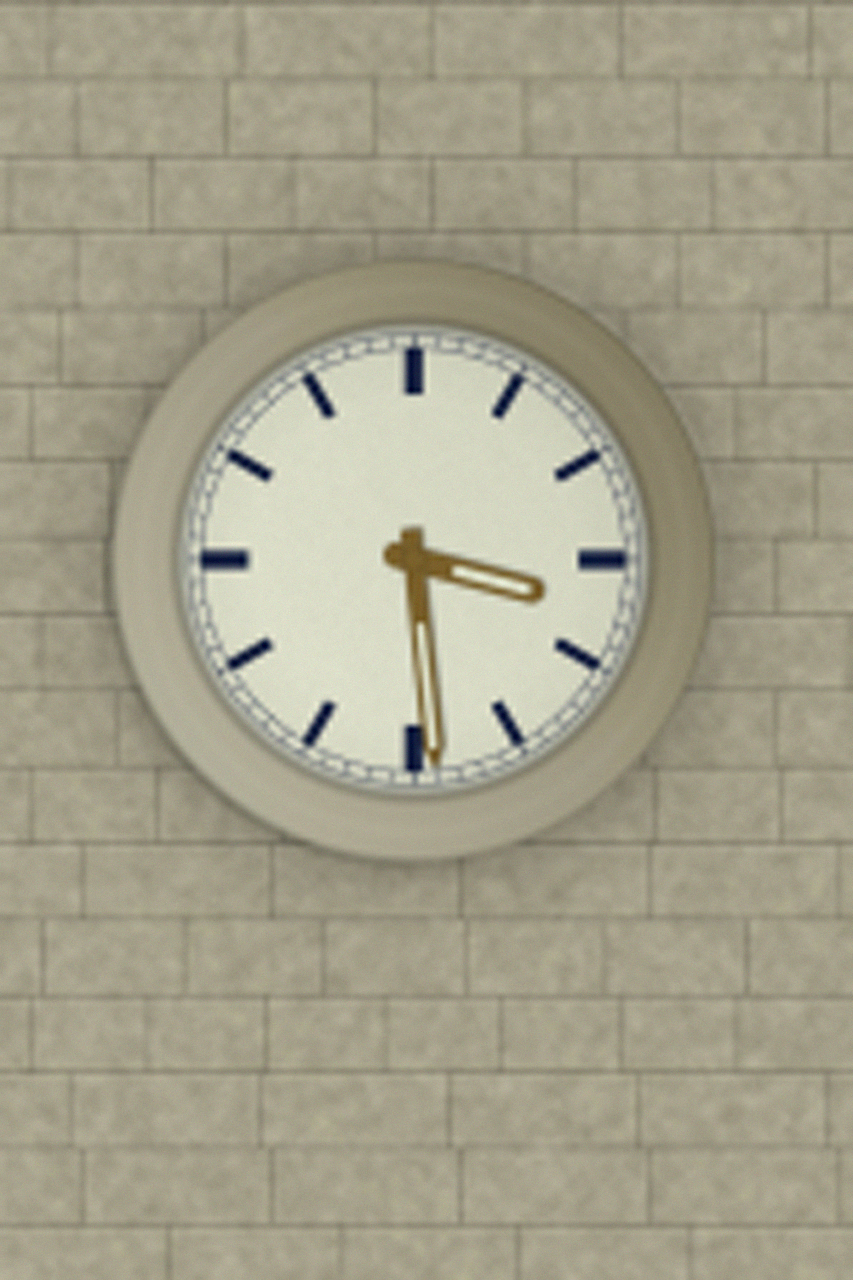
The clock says 3.29
